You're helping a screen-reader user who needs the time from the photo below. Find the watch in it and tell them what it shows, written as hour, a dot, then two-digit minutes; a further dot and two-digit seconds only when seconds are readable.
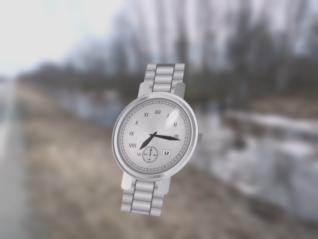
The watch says 7.16
